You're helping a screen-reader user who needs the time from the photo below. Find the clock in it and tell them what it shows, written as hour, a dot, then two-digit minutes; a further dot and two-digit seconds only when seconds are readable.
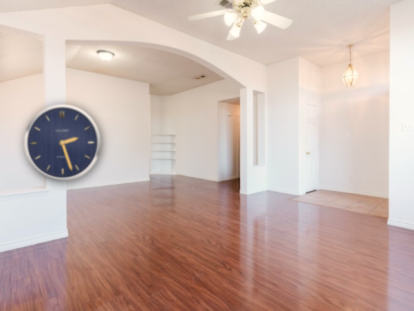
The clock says 2.27
